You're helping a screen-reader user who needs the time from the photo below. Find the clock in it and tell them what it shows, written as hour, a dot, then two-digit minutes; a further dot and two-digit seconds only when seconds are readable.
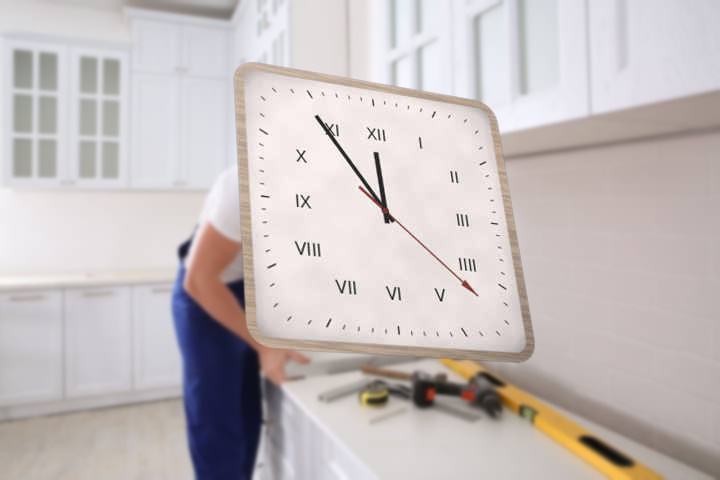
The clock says 11.54.22
